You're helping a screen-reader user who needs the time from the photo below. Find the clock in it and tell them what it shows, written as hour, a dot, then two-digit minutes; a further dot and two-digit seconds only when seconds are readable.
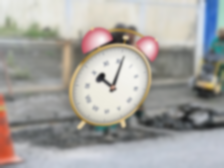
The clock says 10.01
